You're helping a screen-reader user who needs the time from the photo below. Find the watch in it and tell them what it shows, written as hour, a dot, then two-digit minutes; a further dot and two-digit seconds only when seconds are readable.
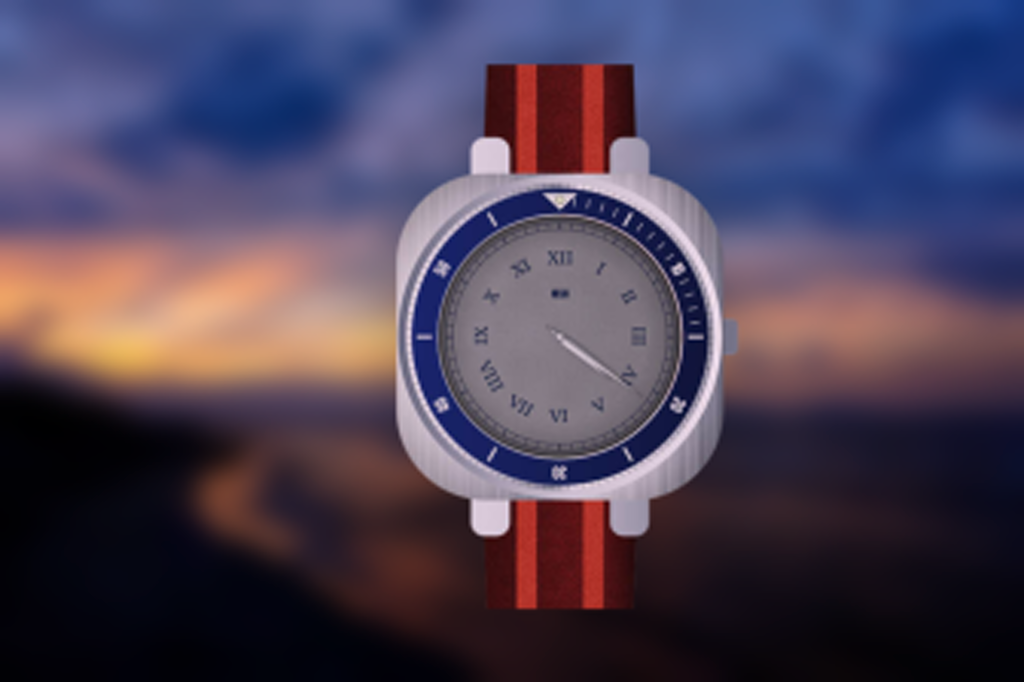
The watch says 4.21
